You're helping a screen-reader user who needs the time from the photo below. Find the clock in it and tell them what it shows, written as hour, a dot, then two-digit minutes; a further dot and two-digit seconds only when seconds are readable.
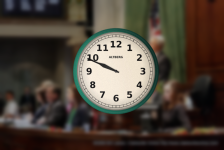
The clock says 9.49
